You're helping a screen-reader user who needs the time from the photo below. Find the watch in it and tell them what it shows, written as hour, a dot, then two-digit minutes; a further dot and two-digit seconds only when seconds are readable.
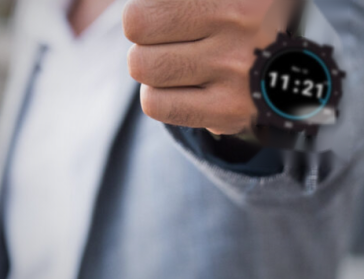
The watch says 11.21
